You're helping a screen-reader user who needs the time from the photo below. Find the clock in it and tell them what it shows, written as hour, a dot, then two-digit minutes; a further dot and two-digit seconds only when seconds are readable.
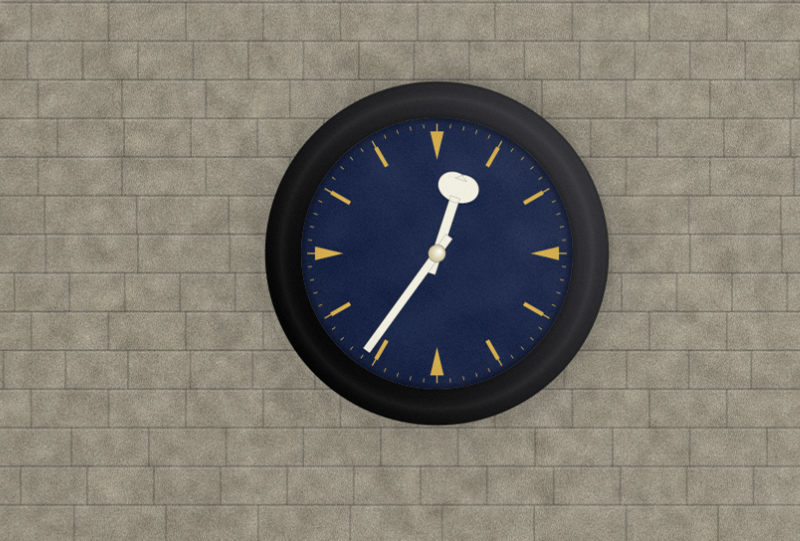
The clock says 12.36
